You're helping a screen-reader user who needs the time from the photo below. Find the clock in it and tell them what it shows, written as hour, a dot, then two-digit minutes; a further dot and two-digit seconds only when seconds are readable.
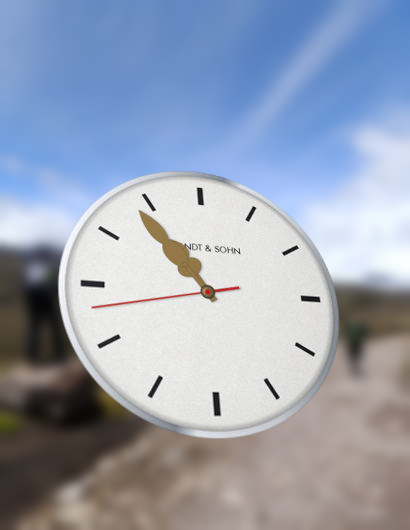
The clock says 10.53.43
